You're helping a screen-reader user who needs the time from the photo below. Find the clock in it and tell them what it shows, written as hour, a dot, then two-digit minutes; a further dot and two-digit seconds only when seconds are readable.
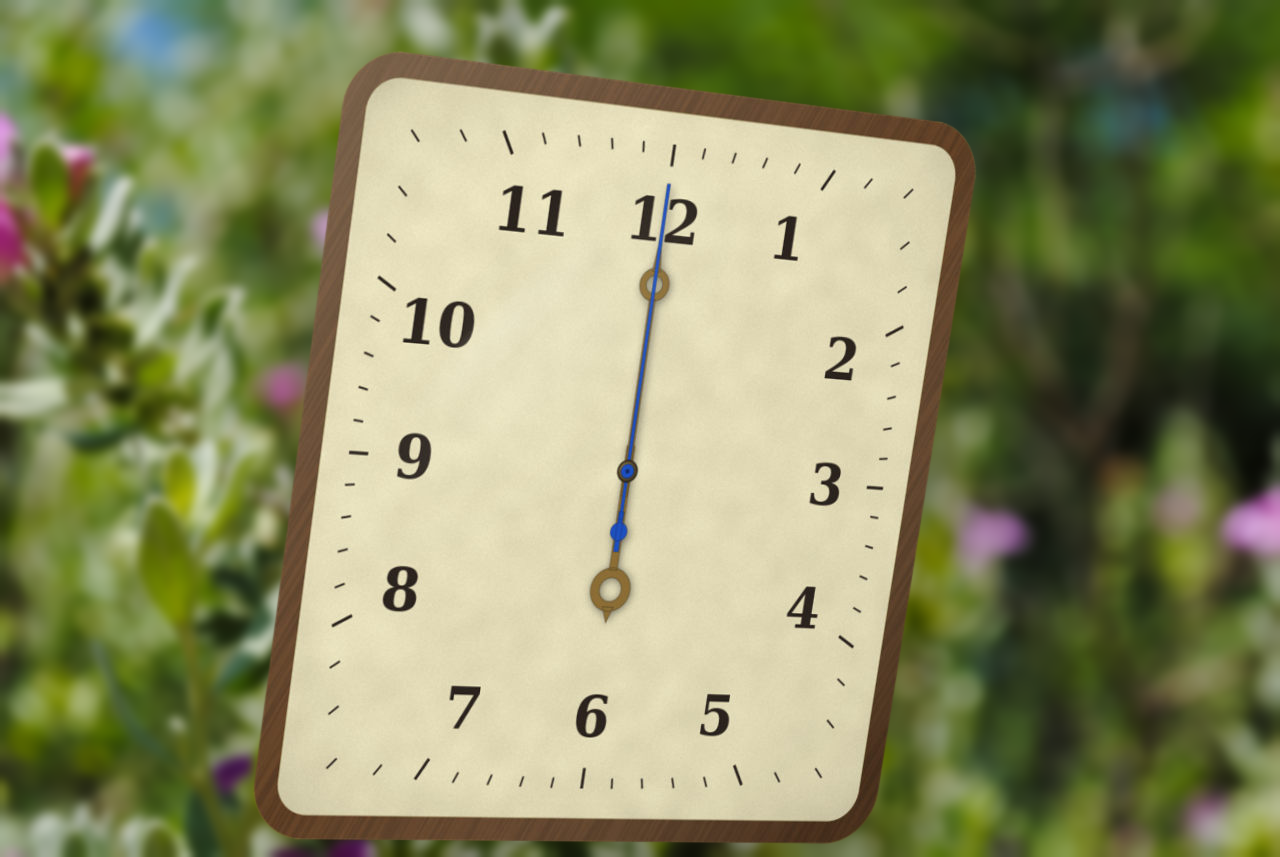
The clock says 6.00.00
